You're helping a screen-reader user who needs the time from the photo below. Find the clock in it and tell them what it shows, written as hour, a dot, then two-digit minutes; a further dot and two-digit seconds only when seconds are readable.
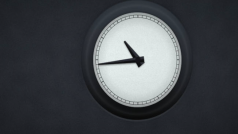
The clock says 10.44
